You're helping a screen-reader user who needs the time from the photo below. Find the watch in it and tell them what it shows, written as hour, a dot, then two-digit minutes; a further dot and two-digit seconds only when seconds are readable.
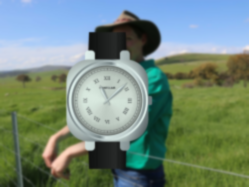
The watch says 11.08
